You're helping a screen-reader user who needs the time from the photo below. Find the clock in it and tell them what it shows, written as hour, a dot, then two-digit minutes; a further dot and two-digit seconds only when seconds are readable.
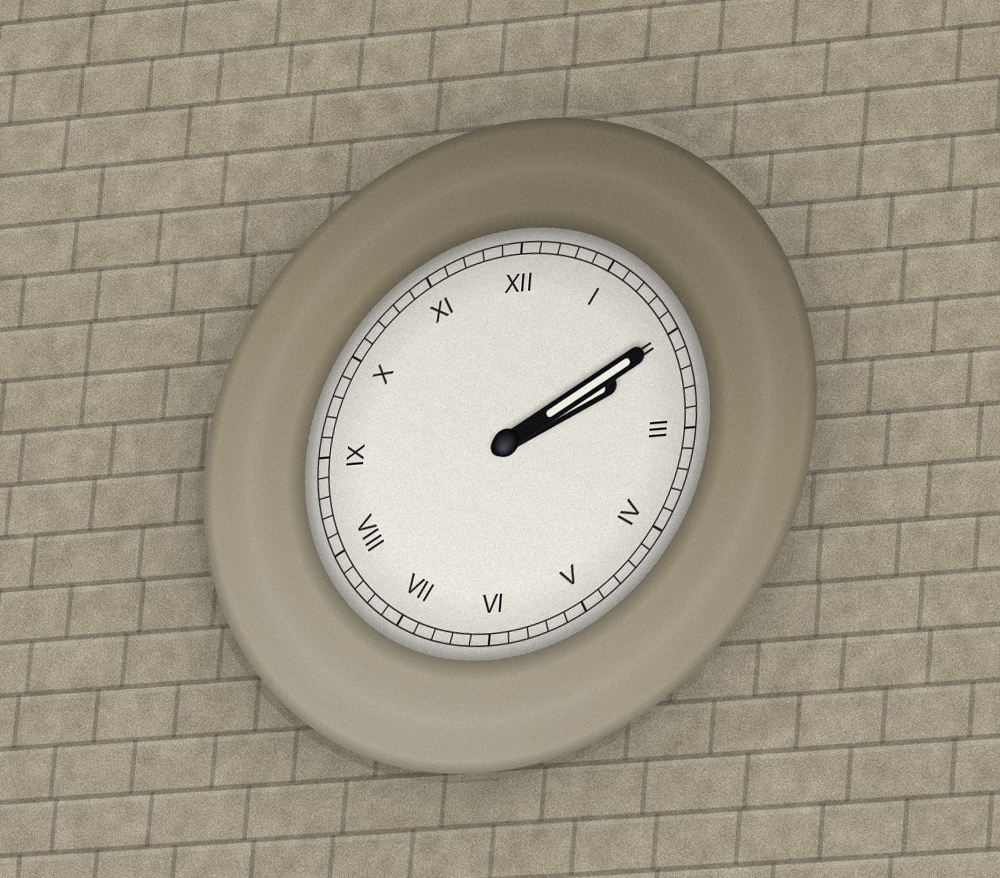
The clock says 2.10
